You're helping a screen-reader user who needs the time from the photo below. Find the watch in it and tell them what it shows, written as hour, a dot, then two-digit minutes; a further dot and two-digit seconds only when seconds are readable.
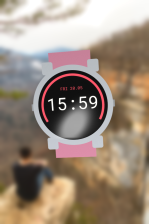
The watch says 15.59
